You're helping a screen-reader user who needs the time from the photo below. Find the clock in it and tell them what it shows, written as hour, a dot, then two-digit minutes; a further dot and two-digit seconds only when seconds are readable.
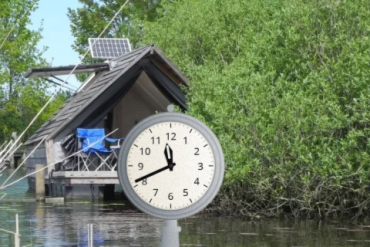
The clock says 11.41
